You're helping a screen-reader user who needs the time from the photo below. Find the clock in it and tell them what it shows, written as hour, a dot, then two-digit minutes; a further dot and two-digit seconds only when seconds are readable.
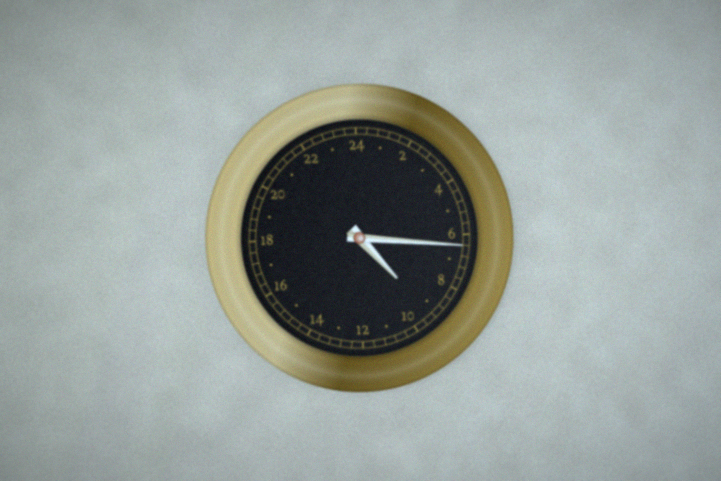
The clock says 9.16
